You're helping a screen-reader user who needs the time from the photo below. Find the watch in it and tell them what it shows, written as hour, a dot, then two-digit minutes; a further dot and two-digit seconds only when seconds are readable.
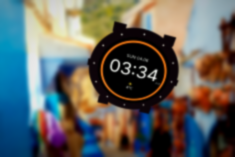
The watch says 3.34
